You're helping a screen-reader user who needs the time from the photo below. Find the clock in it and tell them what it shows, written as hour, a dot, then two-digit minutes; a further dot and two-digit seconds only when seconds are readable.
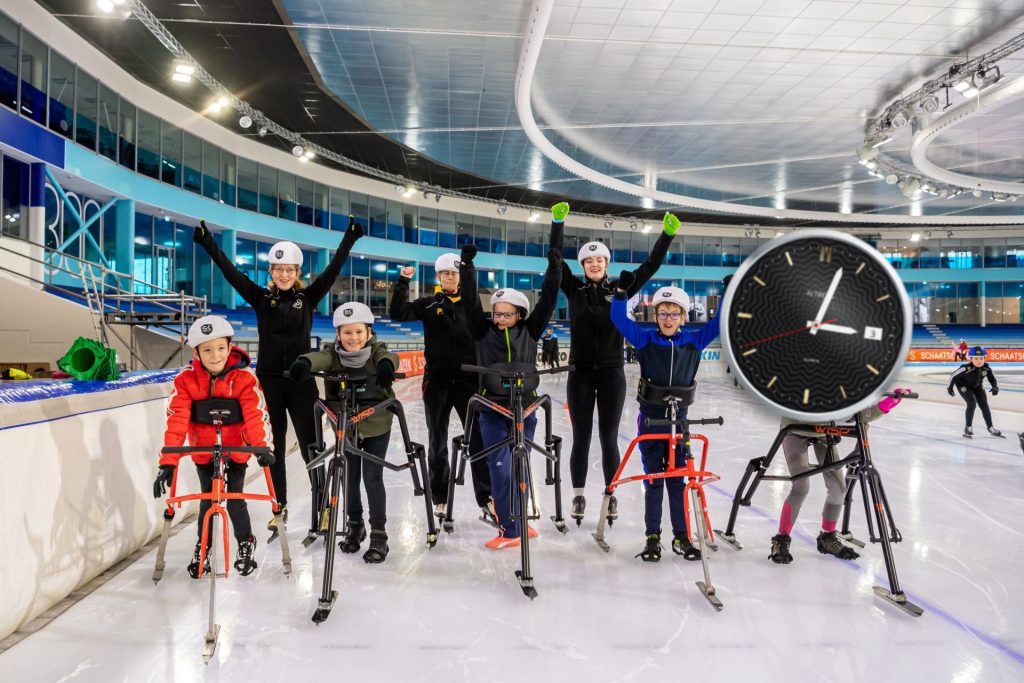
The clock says 3.02.41
